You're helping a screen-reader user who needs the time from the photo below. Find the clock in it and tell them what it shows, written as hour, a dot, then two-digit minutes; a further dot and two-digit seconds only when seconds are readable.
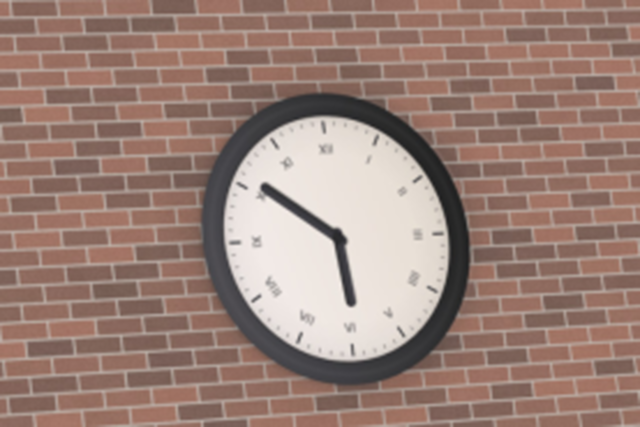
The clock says 5.51
